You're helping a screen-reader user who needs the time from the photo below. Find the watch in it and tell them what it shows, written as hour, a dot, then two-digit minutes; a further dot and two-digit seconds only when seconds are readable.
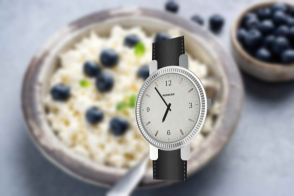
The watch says 6.54
